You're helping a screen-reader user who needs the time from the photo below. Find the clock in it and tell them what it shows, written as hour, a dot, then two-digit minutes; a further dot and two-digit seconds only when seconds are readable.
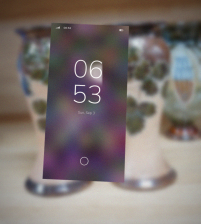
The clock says 6.53
